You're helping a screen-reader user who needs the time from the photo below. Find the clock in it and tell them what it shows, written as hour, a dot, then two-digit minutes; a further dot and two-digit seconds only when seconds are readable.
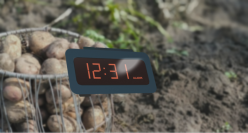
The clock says 12.31
